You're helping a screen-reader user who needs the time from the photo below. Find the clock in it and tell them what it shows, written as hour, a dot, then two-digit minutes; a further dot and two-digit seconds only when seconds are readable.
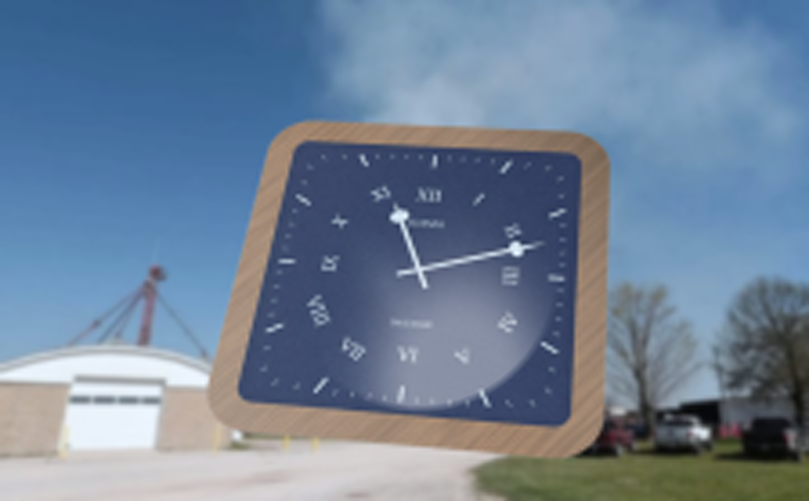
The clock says 11.12
